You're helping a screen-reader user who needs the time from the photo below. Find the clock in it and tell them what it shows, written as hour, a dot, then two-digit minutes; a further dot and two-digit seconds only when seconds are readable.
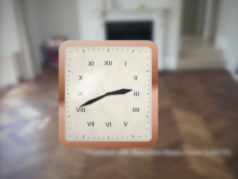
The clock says 2.41
